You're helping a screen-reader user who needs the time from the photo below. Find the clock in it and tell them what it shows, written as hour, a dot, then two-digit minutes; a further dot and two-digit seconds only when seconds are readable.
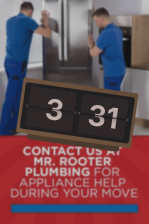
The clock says 3.31
